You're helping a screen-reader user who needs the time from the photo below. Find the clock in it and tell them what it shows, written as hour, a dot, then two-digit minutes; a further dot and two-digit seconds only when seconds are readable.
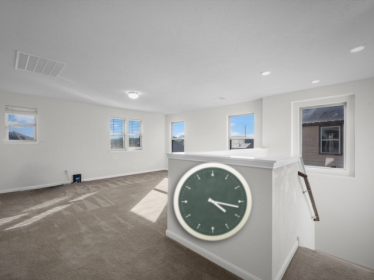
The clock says 4.17
